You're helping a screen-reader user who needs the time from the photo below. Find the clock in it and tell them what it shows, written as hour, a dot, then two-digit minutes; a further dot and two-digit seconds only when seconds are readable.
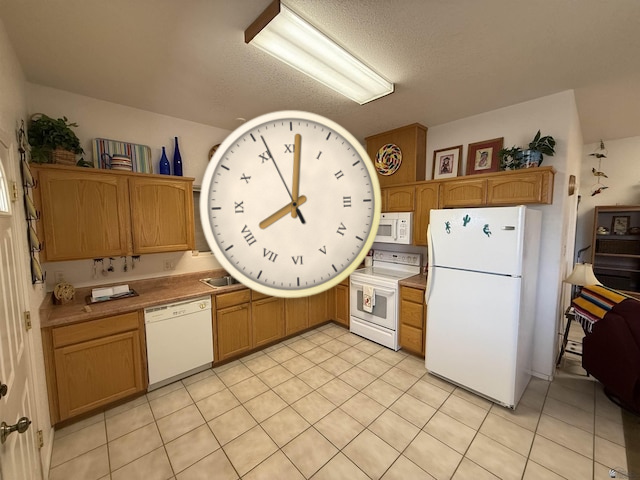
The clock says 8.00.56
